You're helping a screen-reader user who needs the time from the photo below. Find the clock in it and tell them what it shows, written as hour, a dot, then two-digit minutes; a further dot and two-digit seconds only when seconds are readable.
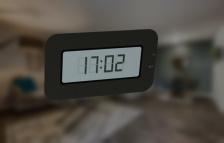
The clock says 17.02
